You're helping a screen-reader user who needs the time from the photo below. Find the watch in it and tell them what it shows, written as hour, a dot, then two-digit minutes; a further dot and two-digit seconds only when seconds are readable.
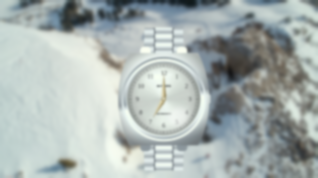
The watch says 7.00
